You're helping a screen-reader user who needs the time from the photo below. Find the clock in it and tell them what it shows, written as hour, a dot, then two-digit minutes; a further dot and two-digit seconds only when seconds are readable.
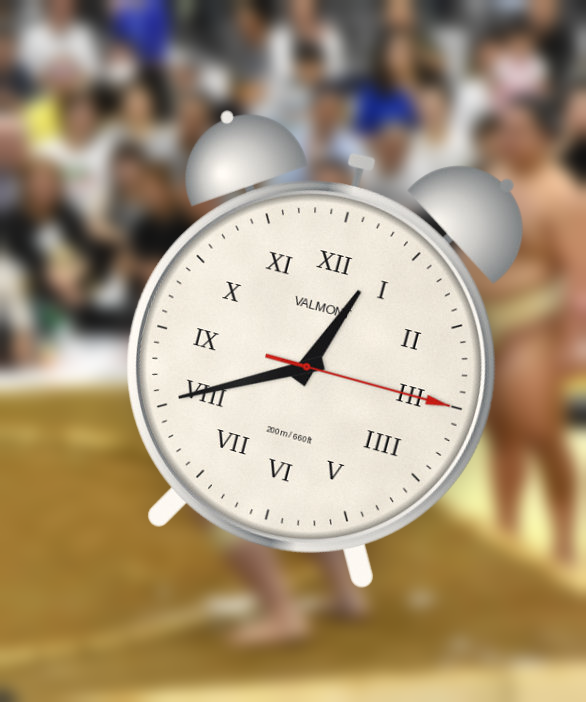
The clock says 12.40.15
